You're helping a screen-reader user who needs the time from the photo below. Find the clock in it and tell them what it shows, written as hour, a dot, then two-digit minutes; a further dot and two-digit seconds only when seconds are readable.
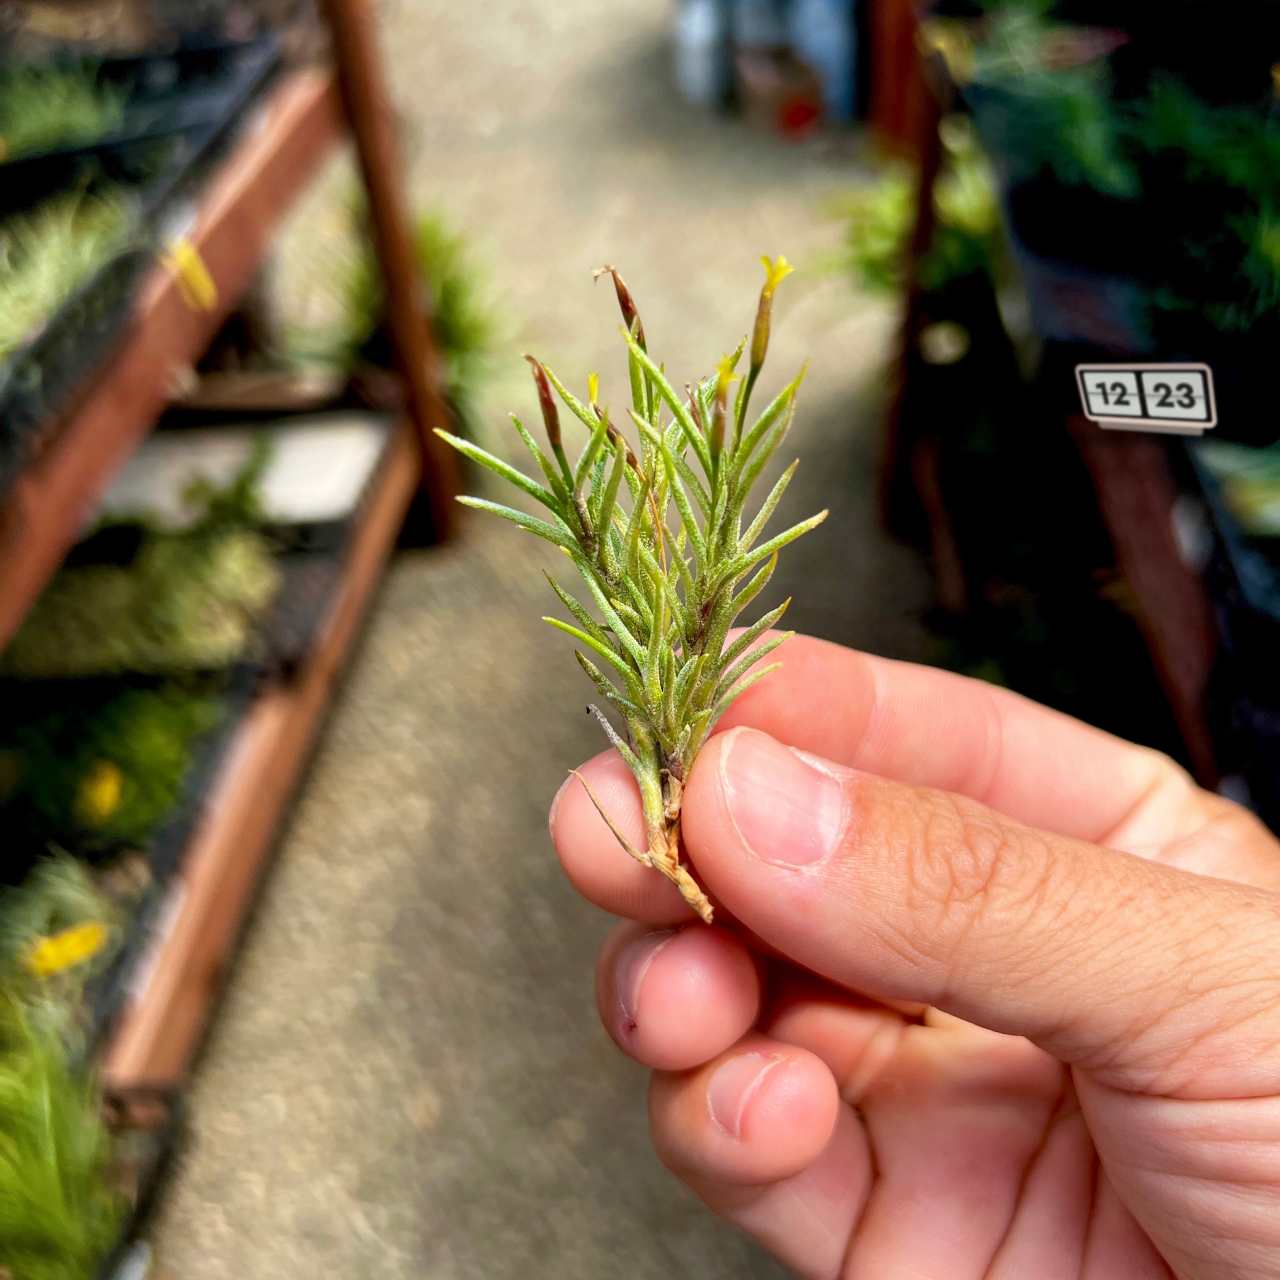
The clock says 12.23
